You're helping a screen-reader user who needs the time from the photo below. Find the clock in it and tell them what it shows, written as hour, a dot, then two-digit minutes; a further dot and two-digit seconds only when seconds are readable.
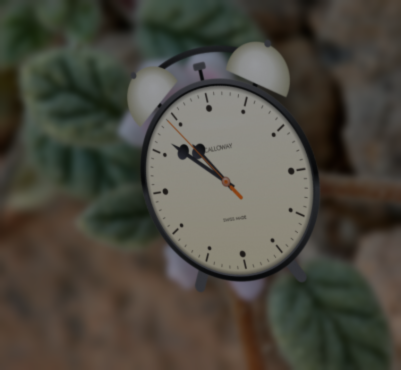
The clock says 10.51.54
